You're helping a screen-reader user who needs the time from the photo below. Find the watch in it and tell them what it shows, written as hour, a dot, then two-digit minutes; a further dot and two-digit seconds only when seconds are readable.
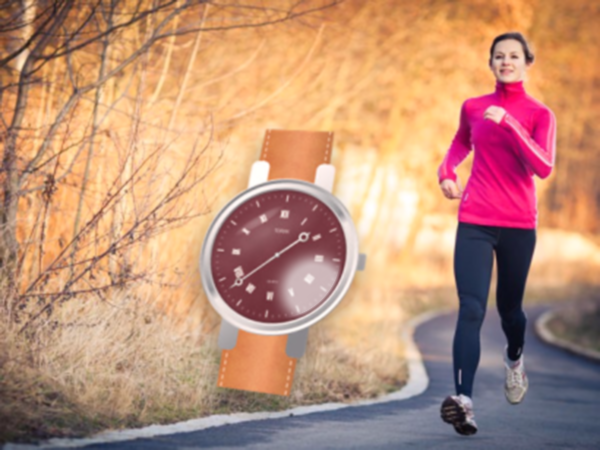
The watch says 1.38
